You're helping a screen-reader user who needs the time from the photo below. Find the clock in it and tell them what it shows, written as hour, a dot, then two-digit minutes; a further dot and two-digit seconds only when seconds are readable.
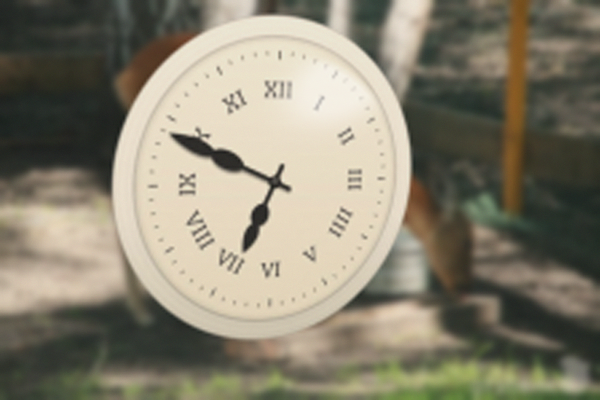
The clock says 6.49
